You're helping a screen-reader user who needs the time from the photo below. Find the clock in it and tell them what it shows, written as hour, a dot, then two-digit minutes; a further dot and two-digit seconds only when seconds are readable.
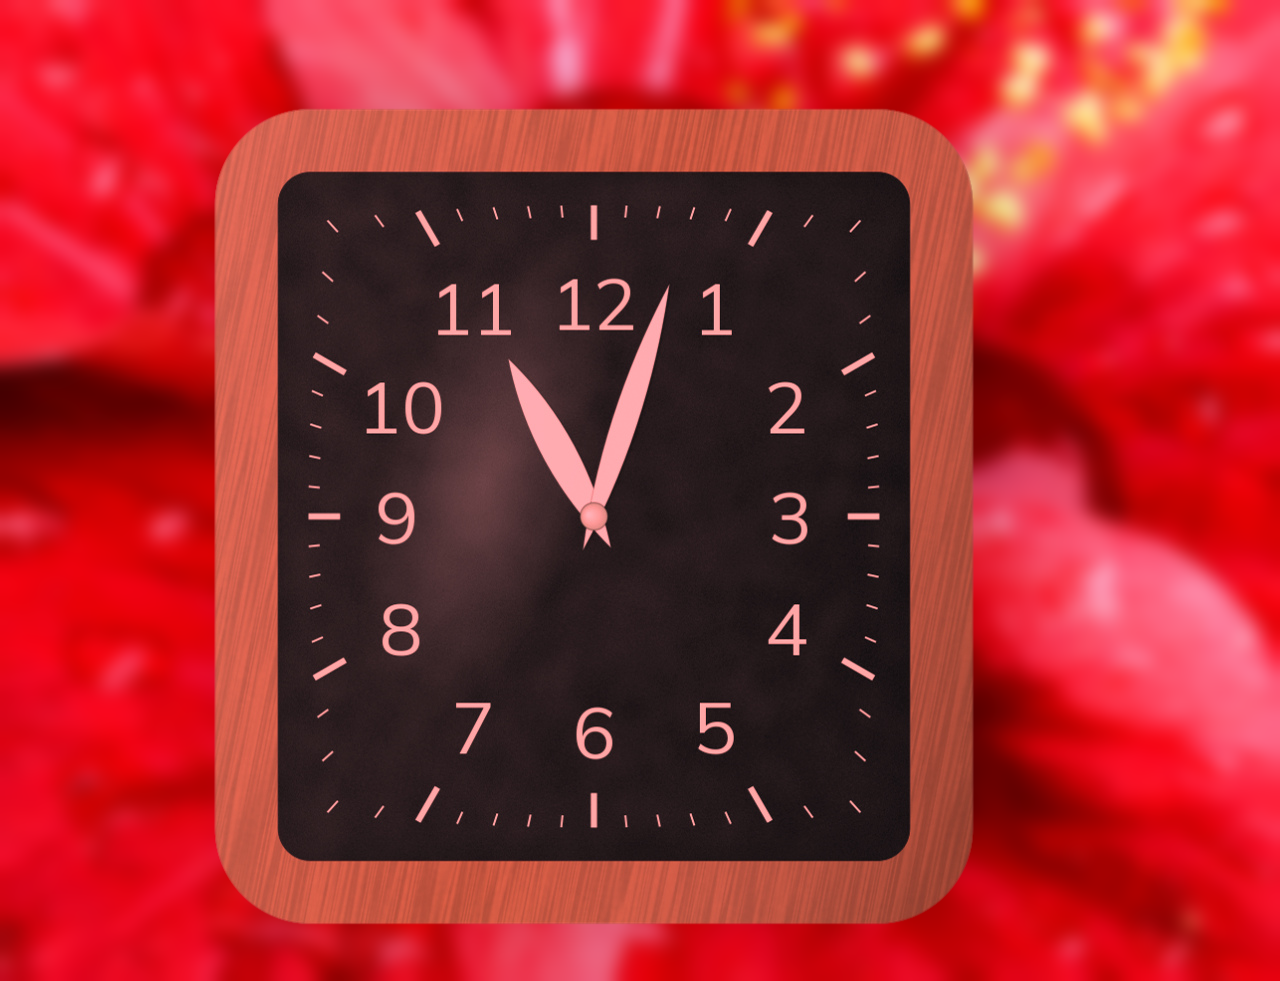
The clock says 11.03
